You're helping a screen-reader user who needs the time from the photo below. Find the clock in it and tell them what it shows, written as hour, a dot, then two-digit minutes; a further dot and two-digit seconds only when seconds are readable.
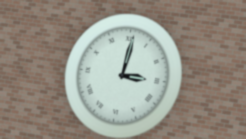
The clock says 3.01
